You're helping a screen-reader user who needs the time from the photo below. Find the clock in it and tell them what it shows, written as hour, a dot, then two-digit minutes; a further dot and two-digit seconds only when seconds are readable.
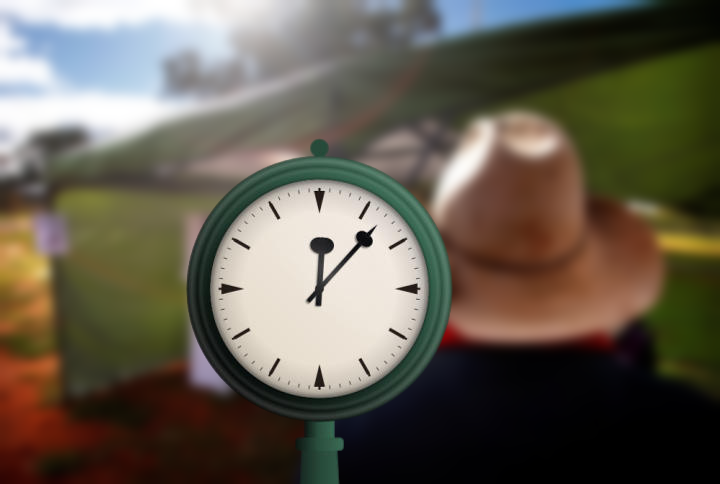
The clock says 12.07
